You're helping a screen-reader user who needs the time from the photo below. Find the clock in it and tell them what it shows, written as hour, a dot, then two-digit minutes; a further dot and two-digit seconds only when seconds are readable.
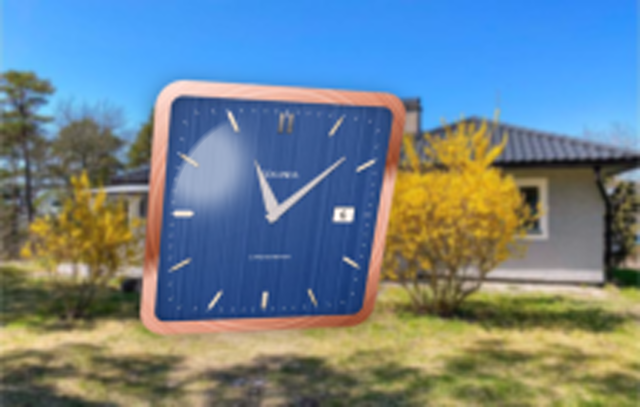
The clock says 11.08
